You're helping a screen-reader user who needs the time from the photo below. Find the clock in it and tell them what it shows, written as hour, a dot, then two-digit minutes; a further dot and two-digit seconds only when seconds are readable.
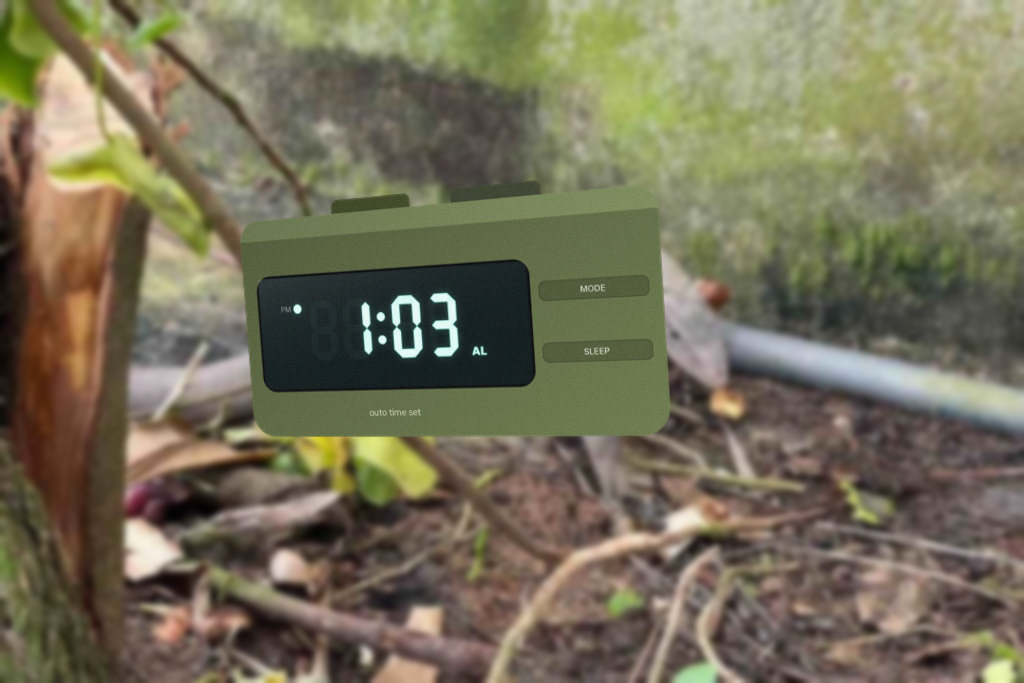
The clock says 1.03
